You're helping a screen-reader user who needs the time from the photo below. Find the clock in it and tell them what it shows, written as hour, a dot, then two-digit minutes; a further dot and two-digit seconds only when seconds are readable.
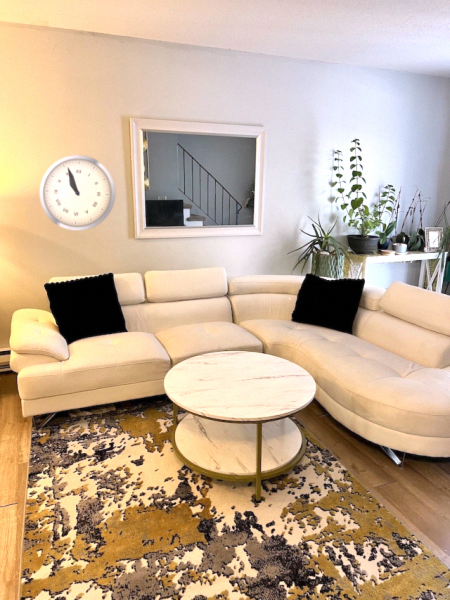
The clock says 10.56
